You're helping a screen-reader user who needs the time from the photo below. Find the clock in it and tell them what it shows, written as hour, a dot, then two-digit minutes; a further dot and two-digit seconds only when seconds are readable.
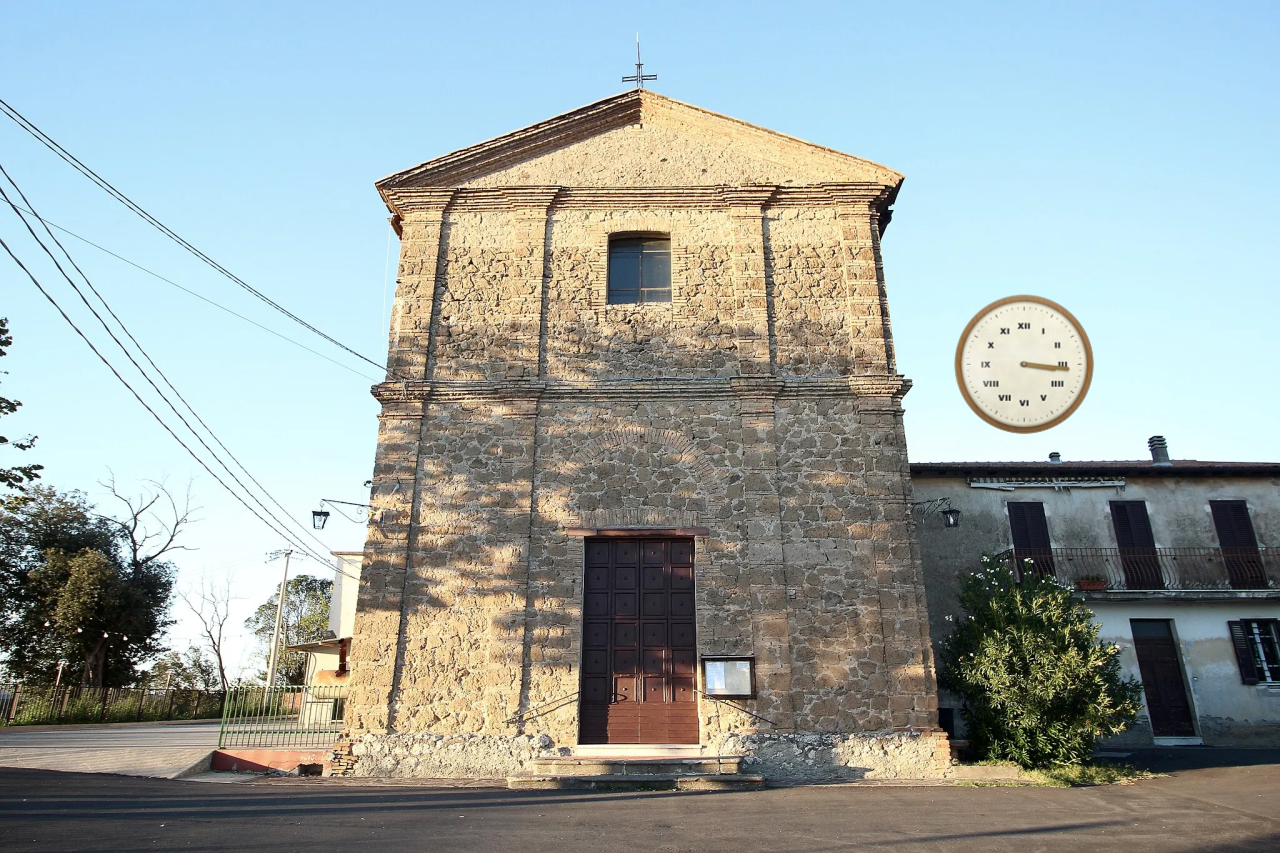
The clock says 3.16
